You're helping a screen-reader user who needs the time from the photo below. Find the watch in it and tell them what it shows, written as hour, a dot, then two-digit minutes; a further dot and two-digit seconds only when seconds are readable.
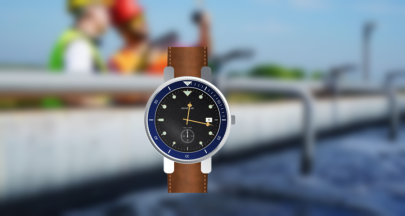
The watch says 12.17
